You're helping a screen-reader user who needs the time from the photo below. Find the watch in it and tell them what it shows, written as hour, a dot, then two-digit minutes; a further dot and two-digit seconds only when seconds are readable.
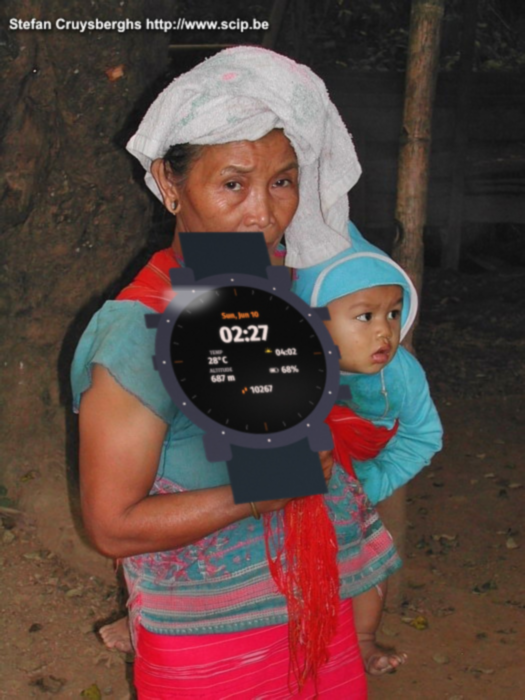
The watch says 2.27
